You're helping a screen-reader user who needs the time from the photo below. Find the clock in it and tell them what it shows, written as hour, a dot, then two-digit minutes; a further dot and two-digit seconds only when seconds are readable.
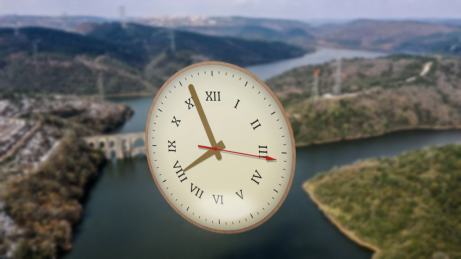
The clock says 7.56.16
